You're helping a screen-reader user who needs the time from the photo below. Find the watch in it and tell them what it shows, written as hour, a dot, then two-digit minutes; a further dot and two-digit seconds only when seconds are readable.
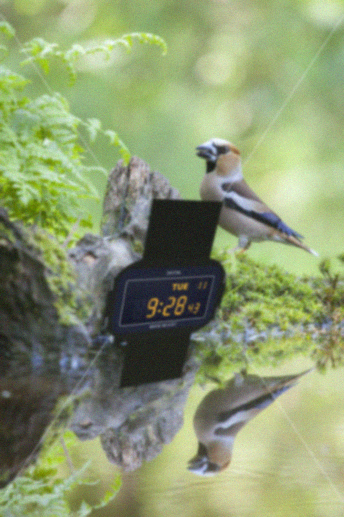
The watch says 9.28
